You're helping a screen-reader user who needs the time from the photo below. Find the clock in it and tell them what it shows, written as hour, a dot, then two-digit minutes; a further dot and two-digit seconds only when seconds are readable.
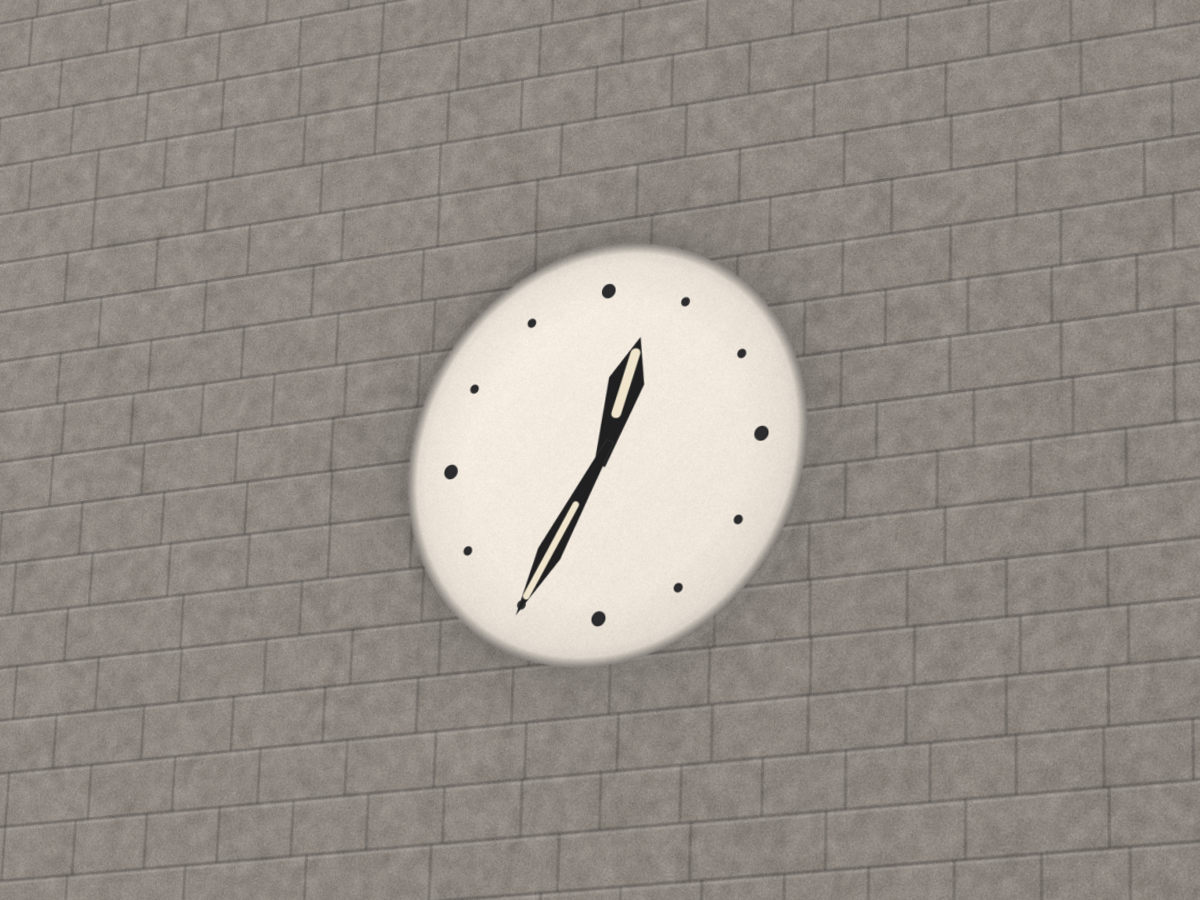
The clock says 12.35
